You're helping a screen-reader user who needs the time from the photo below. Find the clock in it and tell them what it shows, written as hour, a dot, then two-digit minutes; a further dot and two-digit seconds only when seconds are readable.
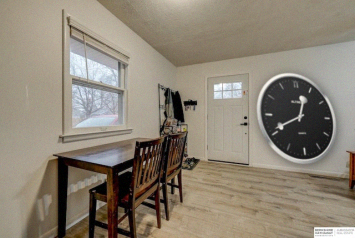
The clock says 12.41
